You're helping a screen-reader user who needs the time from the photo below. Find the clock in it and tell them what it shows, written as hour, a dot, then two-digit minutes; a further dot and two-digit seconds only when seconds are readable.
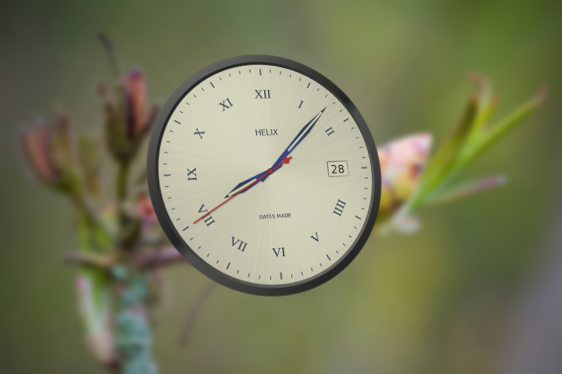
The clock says 8.07.40
